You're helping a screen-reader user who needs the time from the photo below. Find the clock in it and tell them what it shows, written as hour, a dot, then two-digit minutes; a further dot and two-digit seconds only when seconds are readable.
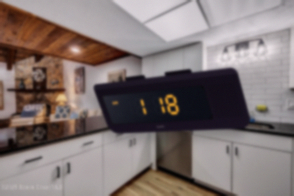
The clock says 1.18
